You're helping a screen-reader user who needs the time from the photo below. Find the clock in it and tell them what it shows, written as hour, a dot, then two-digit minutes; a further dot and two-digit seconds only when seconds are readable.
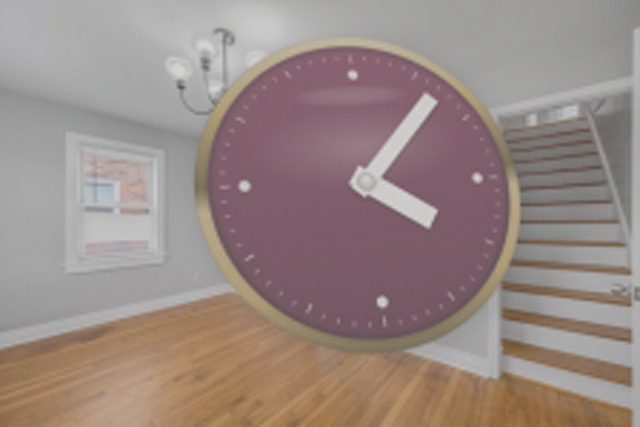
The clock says 4.07
